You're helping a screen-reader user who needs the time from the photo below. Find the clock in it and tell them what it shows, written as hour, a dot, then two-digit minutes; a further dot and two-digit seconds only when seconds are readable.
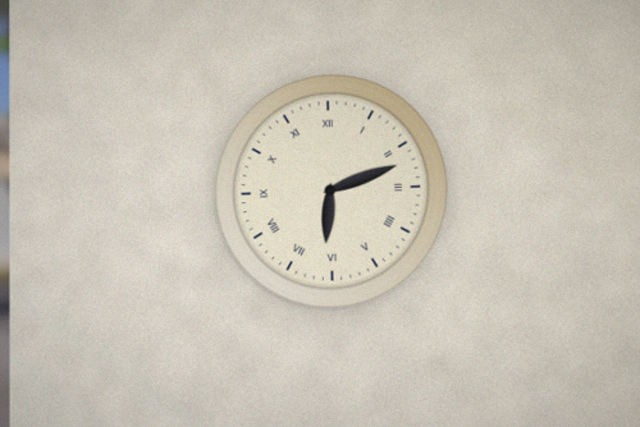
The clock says 6.12
